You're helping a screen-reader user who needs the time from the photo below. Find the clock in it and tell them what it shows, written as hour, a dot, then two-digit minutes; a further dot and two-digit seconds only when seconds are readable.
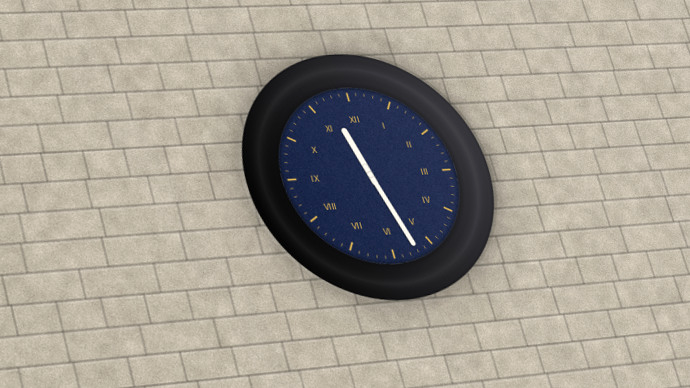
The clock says 11.27
